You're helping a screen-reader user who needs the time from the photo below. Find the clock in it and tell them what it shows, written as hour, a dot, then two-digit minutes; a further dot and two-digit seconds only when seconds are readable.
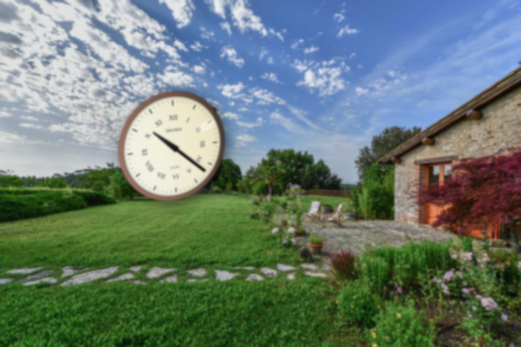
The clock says 10.22
